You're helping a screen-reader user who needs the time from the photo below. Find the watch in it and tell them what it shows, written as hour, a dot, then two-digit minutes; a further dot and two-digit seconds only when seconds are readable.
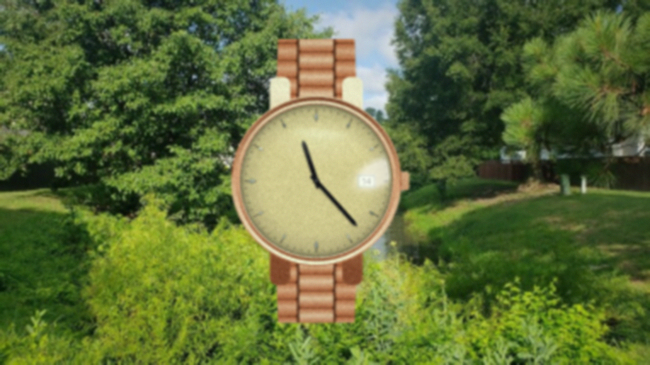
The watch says 11.23
